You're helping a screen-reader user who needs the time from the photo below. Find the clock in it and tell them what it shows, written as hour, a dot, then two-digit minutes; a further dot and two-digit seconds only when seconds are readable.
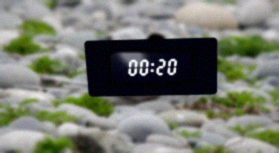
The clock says 0.20
